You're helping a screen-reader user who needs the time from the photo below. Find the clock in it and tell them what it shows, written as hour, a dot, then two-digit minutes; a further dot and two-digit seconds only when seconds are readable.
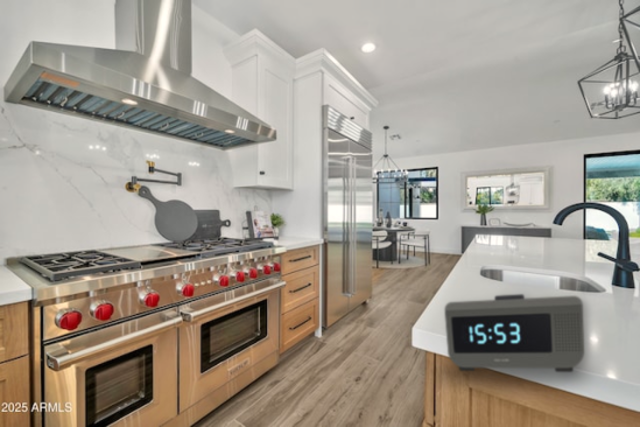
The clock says 15.53
